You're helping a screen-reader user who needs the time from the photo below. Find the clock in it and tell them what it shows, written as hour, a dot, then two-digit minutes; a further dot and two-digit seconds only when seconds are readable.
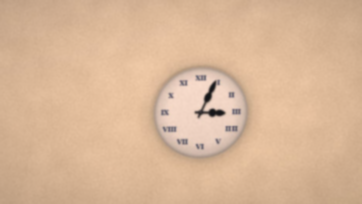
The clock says 3.04
